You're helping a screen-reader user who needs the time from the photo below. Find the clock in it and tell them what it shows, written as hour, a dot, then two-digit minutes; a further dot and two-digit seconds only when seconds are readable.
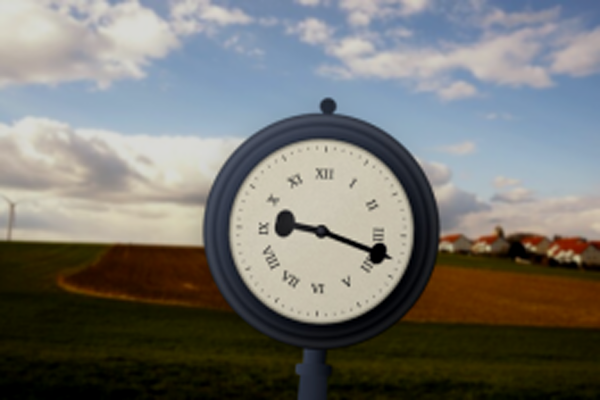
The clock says 9.18
